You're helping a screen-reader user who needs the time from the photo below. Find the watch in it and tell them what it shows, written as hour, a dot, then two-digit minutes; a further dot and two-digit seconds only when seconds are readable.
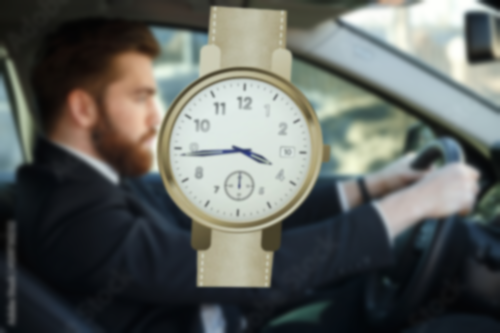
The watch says 3.44
